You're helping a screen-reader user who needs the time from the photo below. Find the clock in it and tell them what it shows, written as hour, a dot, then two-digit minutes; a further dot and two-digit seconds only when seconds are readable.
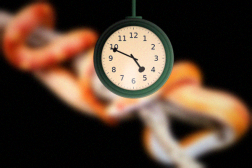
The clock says 4.49
